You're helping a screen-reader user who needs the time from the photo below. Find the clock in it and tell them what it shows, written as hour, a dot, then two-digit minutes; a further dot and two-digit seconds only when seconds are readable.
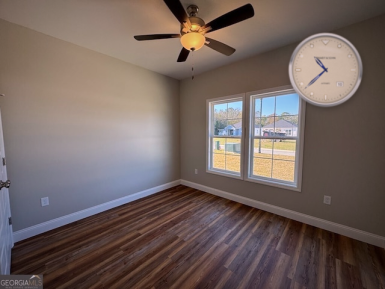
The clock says 10.38
